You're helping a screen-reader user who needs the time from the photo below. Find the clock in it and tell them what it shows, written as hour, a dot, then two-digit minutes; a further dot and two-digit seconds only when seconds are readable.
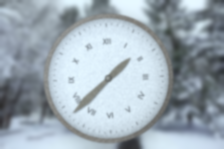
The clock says 1.38
